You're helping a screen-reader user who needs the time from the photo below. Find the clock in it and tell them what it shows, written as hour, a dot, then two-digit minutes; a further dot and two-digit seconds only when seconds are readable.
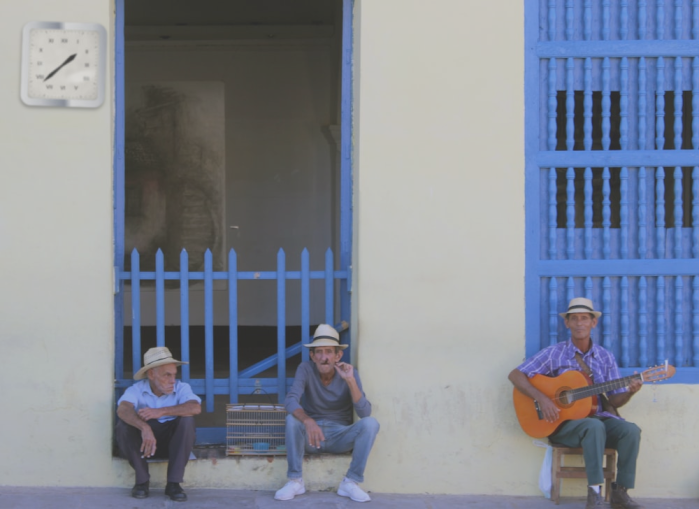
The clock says 1.38
